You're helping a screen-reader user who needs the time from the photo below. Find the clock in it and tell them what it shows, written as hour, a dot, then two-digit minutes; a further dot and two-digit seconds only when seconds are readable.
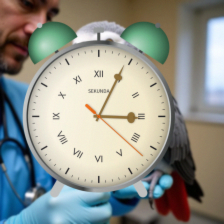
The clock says 3.04.22
